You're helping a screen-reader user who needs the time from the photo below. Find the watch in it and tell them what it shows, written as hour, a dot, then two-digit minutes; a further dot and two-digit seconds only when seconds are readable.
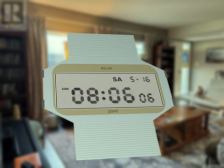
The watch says 8.06.06
